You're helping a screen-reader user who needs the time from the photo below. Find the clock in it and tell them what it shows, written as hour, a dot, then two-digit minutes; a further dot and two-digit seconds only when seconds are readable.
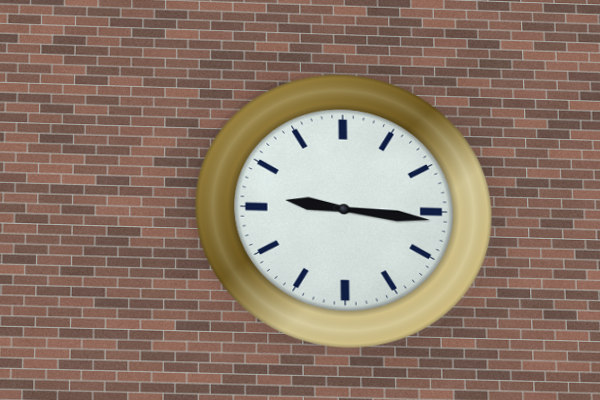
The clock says 9.16
